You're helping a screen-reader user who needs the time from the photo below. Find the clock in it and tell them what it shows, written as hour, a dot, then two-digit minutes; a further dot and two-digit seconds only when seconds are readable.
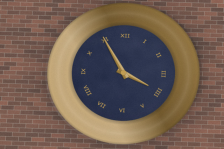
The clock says 3.55
